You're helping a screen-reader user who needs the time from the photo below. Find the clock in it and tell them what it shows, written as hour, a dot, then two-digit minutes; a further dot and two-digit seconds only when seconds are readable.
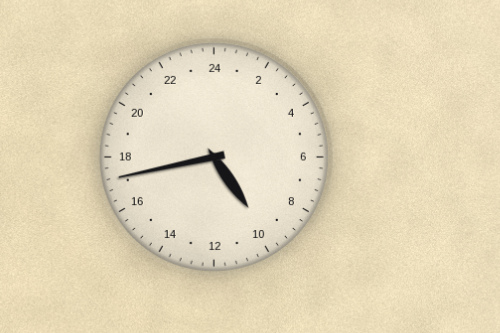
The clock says 9.43
